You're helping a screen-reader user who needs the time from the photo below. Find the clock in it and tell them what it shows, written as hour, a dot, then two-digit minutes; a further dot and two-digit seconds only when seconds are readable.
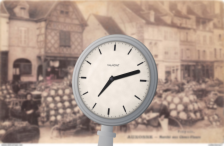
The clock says 7.12
